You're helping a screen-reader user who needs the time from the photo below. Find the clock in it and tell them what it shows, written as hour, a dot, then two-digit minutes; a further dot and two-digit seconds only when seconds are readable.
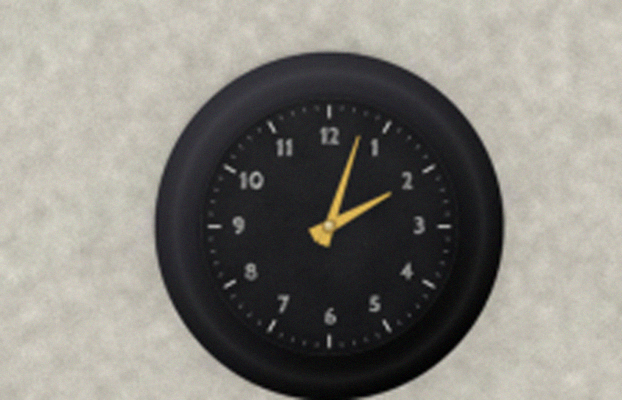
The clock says 2.03
